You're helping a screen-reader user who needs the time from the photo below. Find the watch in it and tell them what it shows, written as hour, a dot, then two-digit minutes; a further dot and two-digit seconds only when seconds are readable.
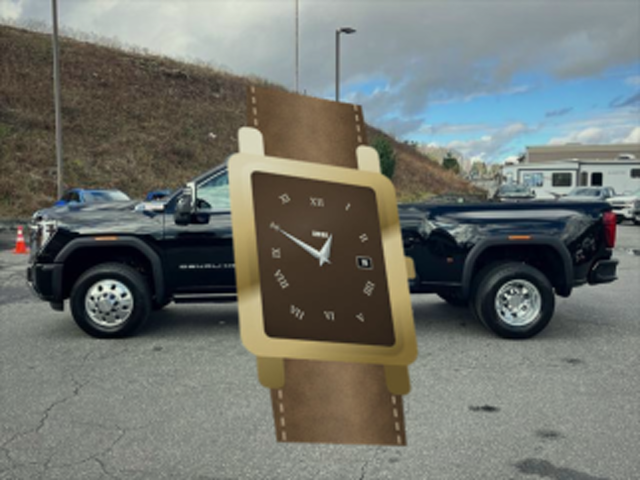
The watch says 12.50
